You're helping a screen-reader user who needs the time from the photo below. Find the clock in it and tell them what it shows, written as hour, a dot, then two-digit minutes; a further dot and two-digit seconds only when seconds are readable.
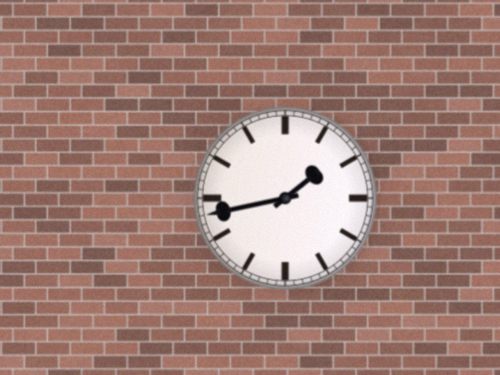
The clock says 1.43
